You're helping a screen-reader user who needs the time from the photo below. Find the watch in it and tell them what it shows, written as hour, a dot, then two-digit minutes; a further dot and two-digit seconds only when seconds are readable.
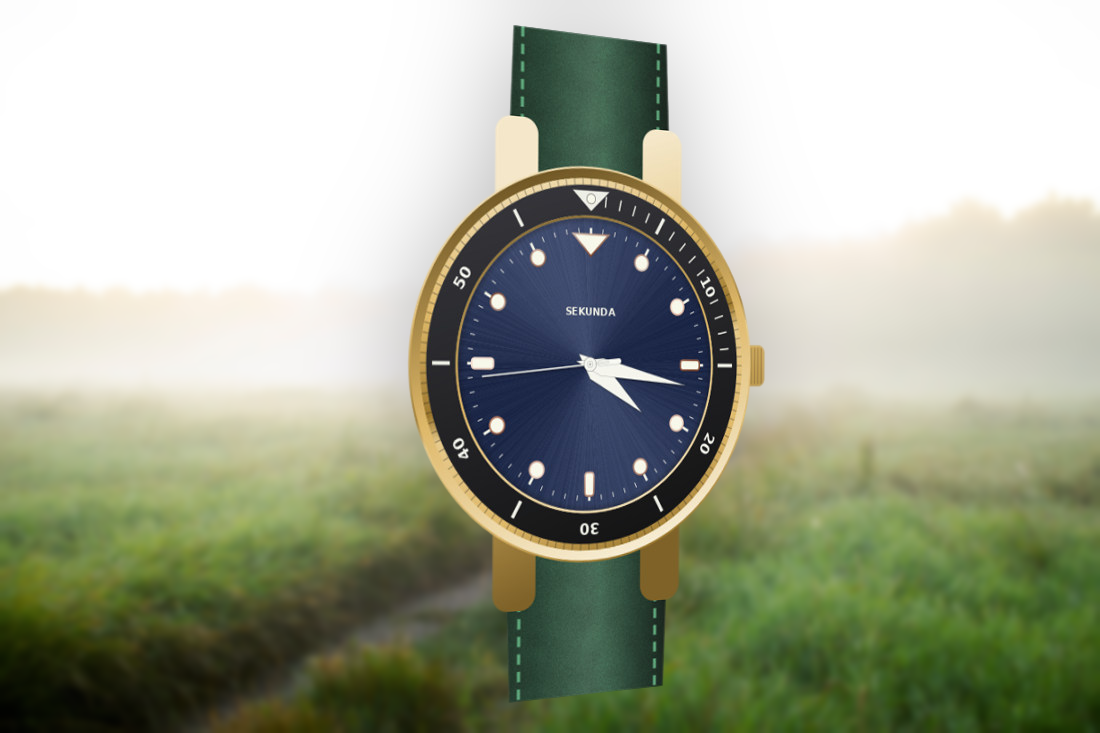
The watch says 4.16.44
